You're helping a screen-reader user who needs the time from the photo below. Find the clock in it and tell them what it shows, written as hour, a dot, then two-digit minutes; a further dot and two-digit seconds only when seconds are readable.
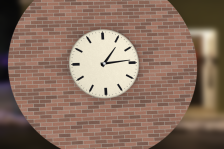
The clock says 1.14
